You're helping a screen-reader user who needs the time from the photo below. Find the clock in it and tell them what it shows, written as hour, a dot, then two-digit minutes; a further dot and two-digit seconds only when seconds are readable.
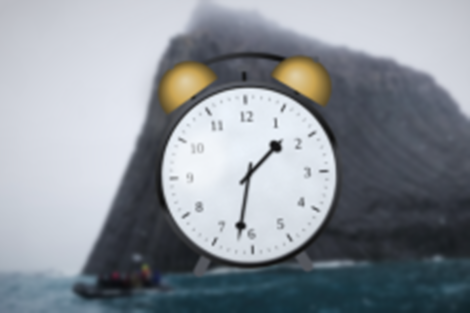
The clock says 1.32
